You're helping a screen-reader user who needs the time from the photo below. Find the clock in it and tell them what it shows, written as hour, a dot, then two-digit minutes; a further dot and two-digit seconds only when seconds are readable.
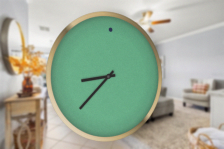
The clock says 8.37
